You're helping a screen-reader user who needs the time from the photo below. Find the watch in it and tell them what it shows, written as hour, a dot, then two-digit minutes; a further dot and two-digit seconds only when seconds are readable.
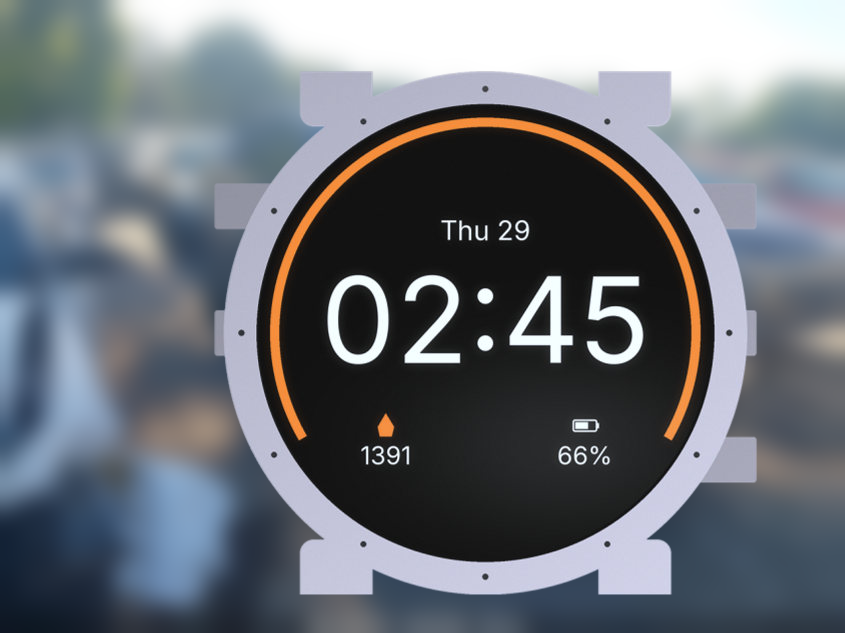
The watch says 2.45
